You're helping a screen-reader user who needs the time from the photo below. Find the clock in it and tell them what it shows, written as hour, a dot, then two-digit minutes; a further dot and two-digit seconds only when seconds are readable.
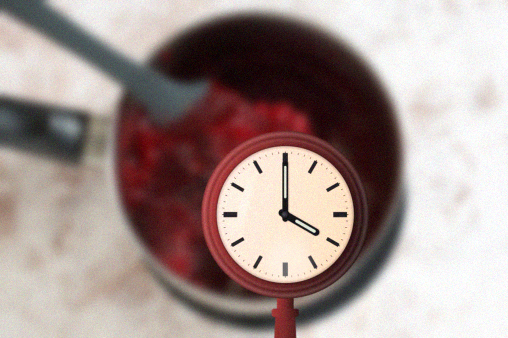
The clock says 4.00
